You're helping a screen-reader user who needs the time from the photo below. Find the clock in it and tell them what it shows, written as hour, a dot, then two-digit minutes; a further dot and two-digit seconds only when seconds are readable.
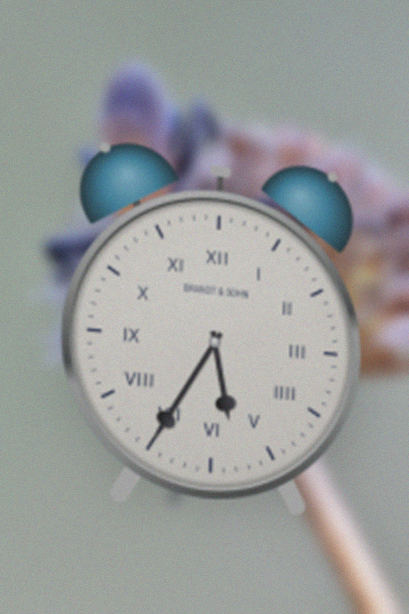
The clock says 5.35
